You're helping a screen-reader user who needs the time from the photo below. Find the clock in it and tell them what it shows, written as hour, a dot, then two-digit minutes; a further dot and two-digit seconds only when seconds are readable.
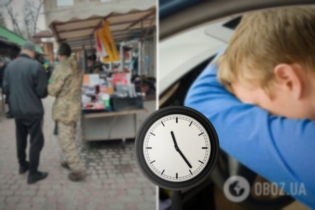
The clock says 11.24
